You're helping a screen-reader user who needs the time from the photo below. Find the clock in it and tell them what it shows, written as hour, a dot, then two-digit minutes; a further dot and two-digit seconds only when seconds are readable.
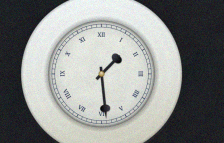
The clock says 1.29
